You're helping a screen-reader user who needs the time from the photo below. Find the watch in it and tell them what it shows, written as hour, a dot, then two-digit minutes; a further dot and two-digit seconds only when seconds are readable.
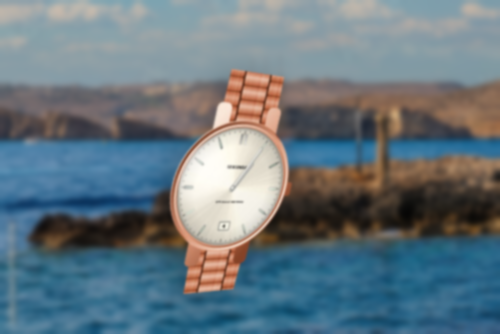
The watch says 1.05
